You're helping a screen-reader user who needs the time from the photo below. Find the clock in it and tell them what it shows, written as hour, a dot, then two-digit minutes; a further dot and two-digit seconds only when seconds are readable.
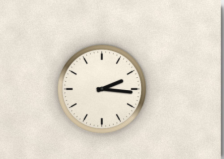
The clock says 2.16
